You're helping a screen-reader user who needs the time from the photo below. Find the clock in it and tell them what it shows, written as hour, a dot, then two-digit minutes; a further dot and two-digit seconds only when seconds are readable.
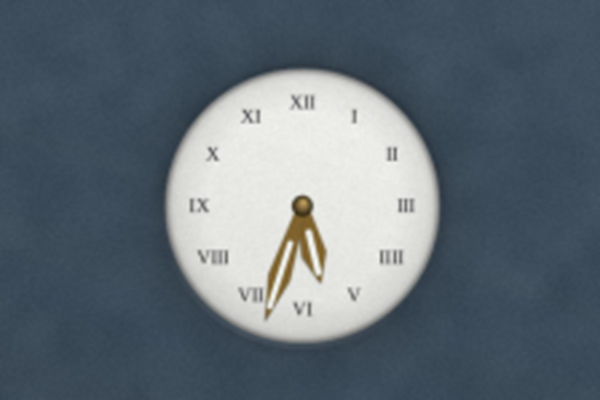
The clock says 5.33
